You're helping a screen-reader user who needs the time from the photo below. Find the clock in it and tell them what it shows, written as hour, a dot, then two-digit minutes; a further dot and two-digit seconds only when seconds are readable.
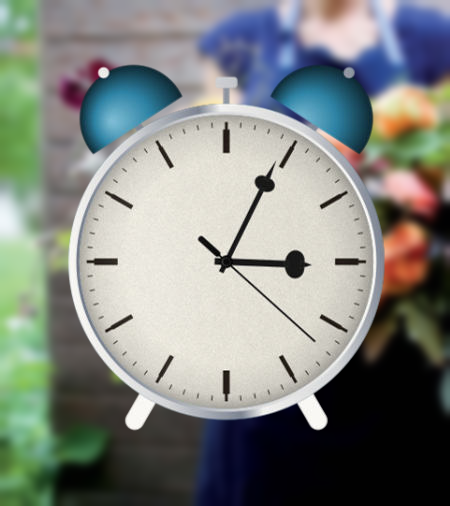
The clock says 3.04.22
